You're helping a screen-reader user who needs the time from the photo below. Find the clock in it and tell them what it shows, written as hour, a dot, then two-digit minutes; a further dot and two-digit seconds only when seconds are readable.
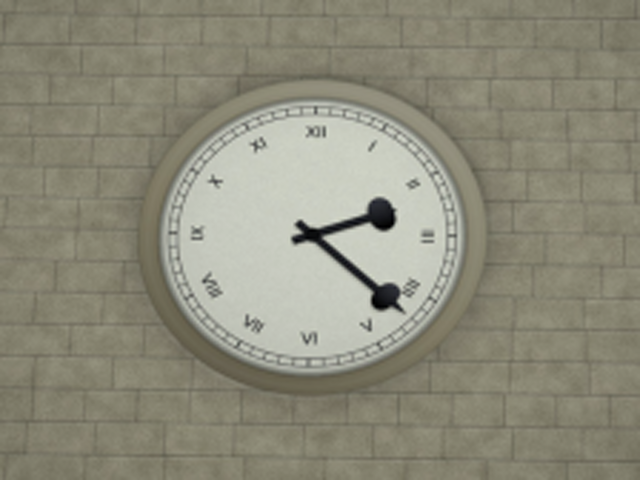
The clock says 2.22
